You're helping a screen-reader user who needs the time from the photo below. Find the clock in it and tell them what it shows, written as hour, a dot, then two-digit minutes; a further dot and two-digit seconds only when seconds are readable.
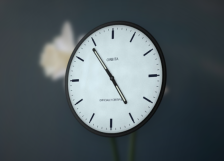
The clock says 4.54
